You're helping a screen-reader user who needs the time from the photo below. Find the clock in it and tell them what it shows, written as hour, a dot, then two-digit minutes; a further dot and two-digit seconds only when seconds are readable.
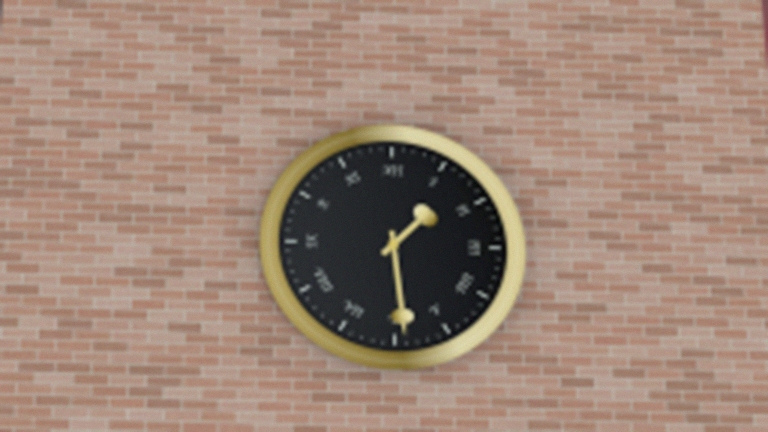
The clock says 1.29
